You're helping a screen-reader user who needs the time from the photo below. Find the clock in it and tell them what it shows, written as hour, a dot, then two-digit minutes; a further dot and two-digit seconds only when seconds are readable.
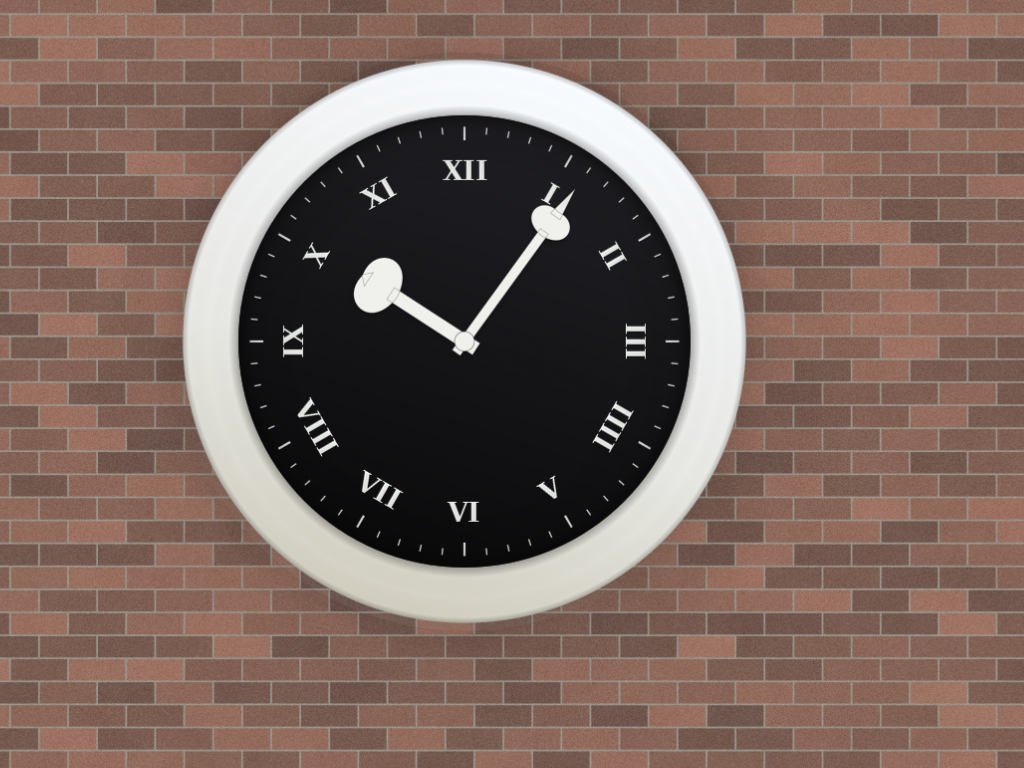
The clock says 10.06
